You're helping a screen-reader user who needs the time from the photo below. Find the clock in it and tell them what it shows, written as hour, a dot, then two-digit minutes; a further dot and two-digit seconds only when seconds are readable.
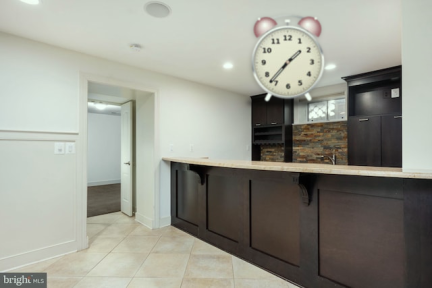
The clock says 1.37
